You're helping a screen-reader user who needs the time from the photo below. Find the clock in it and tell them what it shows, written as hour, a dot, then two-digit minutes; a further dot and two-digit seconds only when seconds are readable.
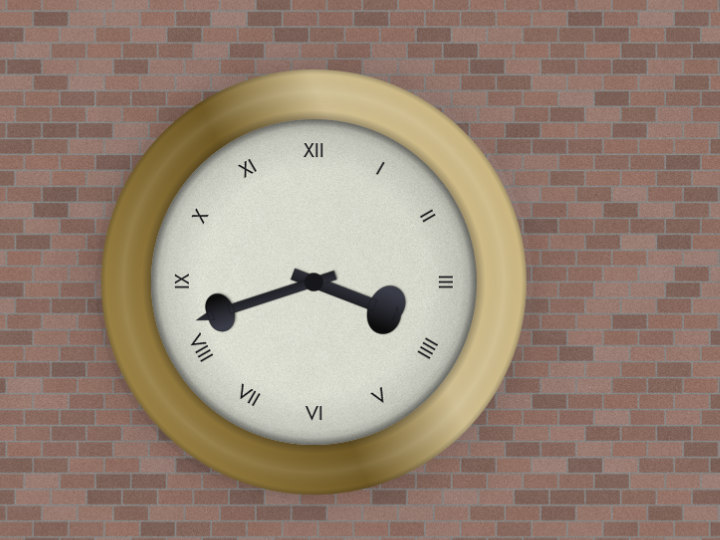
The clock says 3.42
